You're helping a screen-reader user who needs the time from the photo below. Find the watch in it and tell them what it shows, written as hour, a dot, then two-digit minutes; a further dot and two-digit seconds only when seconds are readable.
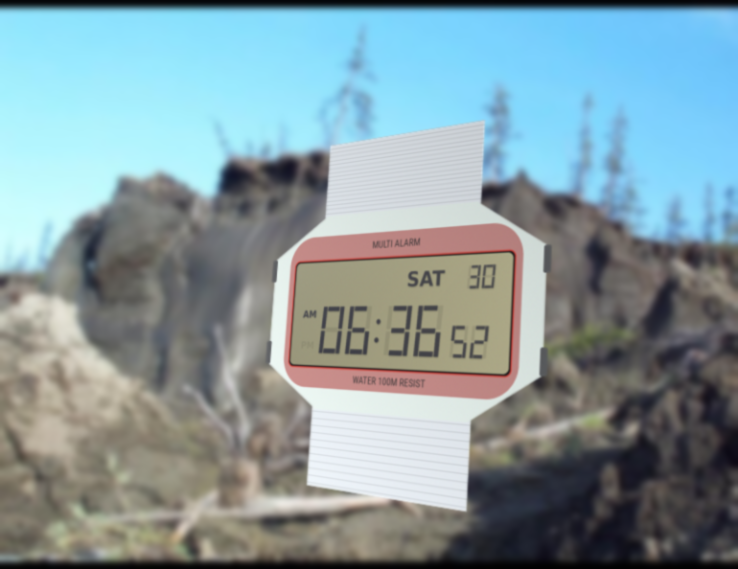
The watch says 6.36.52
